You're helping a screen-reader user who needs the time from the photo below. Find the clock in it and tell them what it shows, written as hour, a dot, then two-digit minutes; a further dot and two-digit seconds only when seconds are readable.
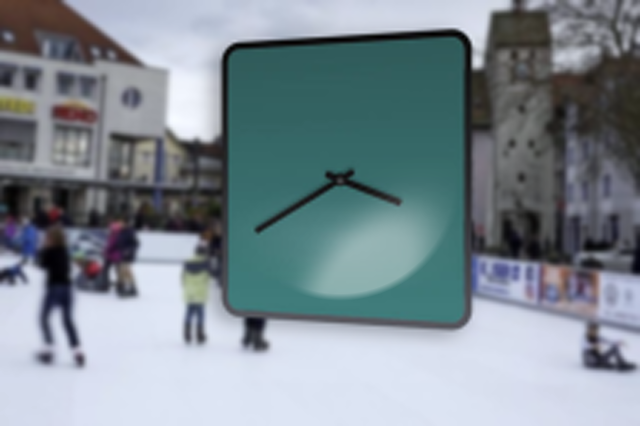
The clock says 3.40
